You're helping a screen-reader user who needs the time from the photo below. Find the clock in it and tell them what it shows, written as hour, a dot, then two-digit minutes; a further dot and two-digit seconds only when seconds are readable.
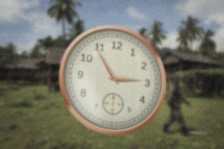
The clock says 2.54
